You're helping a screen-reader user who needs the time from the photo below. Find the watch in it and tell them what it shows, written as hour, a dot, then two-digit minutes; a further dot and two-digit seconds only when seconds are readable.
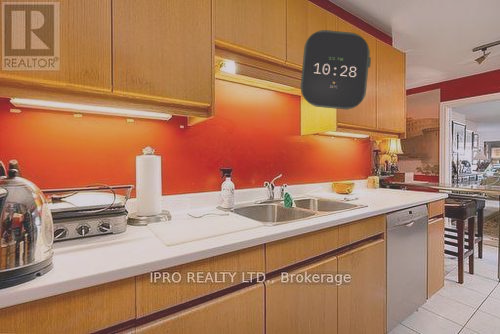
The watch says 10.28
